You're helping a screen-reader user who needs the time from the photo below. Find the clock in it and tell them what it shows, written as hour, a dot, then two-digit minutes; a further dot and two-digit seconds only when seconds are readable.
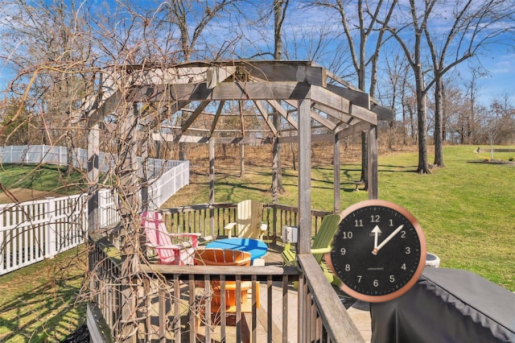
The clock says 12.08
